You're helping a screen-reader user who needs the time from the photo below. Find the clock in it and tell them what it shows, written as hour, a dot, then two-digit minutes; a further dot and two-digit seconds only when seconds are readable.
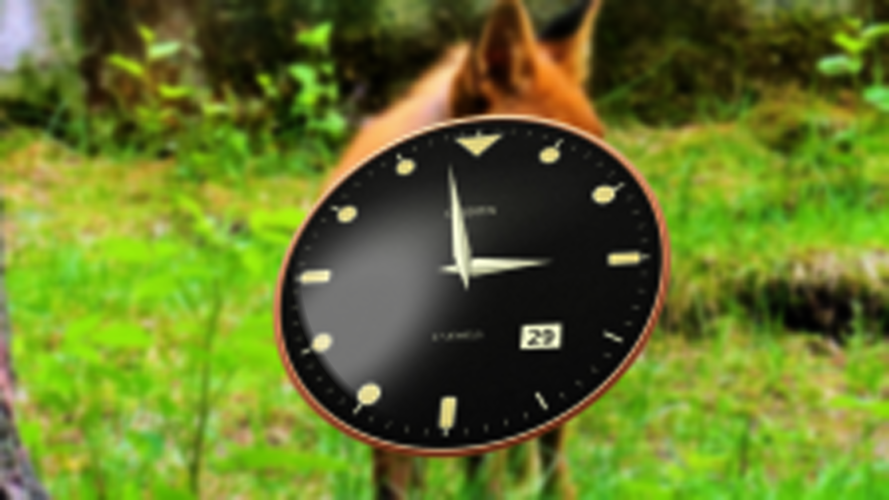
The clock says 2.58
